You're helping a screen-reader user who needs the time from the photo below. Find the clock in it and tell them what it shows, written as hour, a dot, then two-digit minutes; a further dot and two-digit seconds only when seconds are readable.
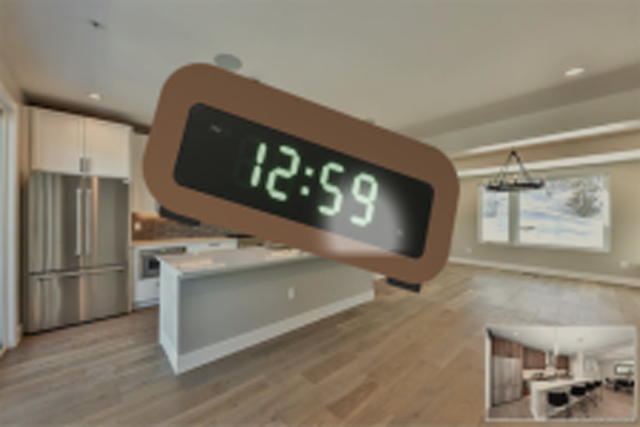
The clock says 12.59
